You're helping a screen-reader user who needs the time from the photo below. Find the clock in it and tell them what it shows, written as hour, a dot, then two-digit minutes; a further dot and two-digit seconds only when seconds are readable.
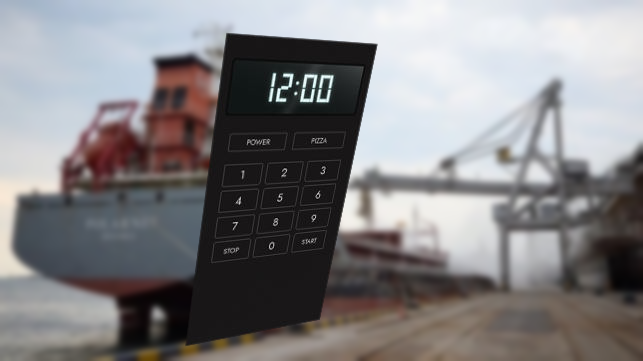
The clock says 12.00
